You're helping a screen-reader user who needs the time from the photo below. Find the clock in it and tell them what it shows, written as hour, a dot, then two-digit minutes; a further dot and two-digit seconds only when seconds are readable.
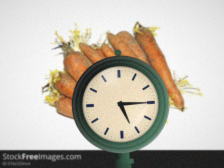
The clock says 5.15
